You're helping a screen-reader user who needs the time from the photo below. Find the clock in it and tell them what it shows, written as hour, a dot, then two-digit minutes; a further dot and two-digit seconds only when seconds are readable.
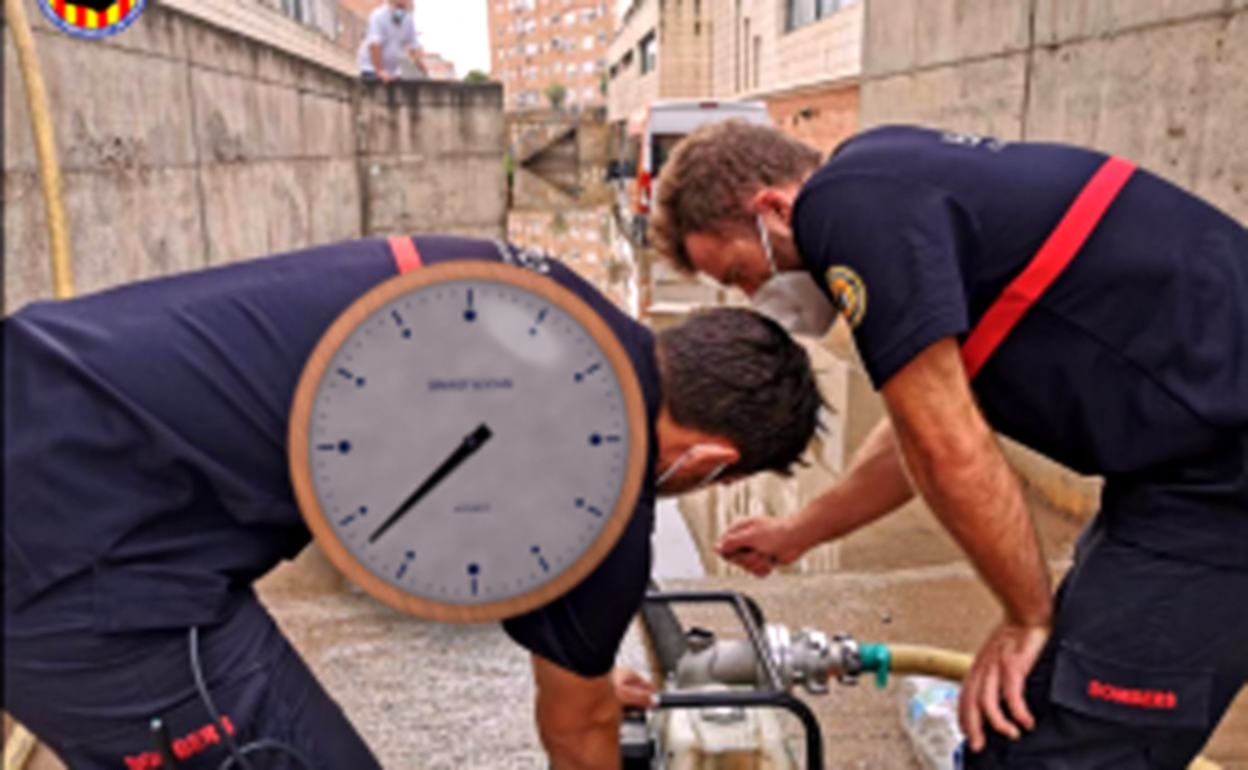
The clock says 7.38
